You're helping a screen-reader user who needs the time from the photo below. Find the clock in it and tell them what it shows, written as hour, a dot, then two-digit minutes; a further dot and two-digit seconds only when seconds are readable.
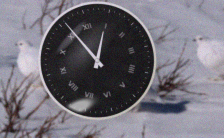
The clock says 12.56
